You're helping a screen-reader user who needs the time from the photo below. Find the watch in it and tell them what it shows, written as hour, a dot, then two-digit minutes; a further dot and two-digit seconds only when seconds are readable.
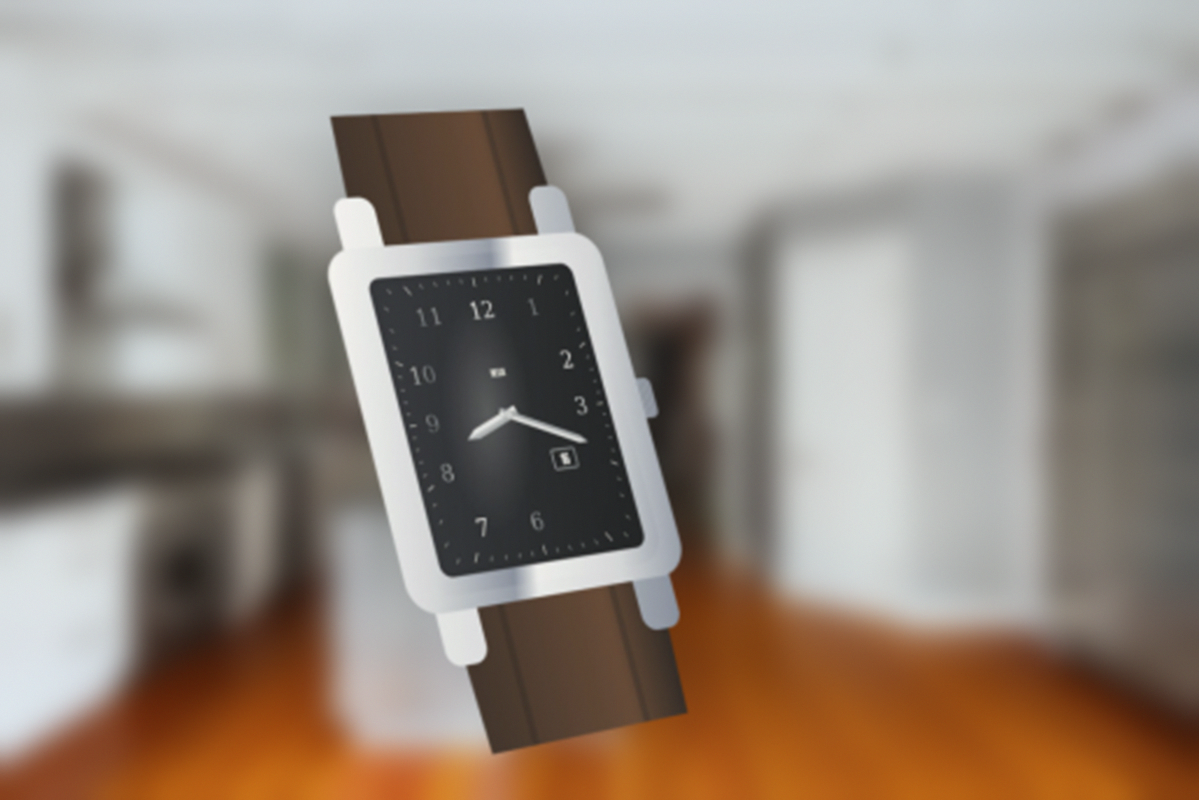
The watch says 8.19
